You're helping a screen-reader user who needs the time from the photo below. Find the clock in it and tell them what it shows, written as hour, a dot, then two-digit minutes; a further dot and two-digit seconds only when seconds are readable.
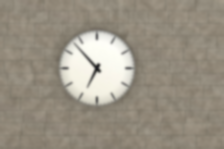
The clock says 6.53
